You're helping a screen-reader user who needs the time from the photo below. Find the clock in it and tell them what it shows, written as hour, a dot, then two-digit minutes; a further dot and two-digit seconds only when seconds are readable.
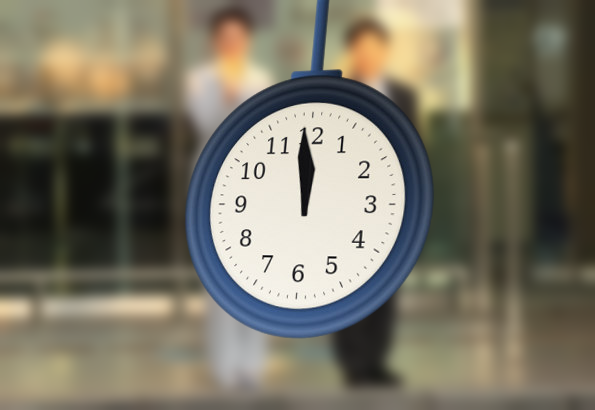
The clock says 11.59
